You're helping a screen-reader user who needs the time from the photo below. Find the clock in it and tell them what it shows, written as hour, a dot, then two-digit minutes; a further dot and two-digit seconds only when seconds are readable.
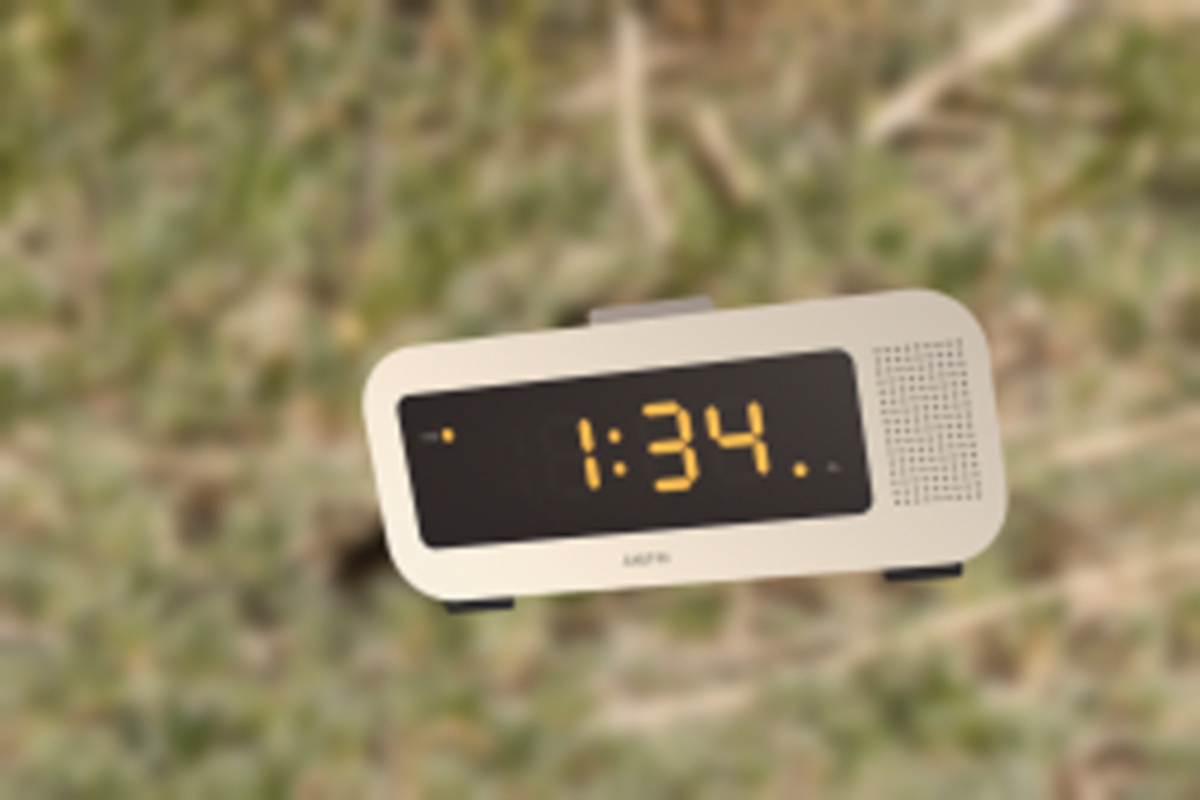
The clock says 1.34
